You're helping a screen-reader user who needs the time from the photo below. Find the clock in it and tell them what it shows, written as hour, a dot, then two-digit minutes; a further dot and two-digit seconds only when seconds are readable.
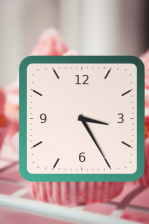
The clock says 3.25
